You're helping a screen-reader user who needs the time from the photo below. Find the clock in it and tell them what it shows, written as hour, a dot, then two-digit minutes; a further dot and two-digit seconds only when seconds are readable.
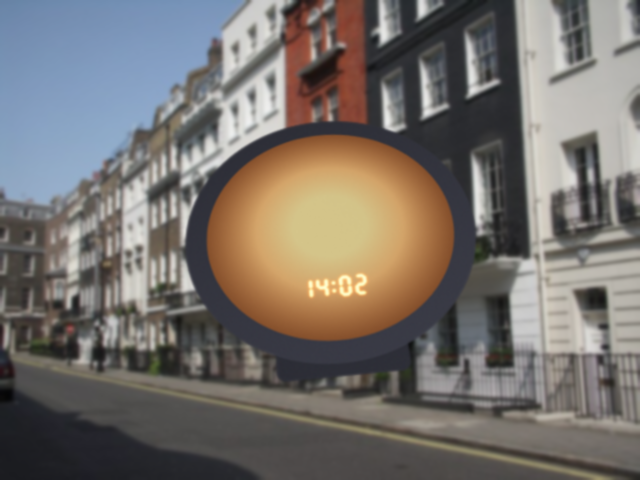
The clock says 14.02
